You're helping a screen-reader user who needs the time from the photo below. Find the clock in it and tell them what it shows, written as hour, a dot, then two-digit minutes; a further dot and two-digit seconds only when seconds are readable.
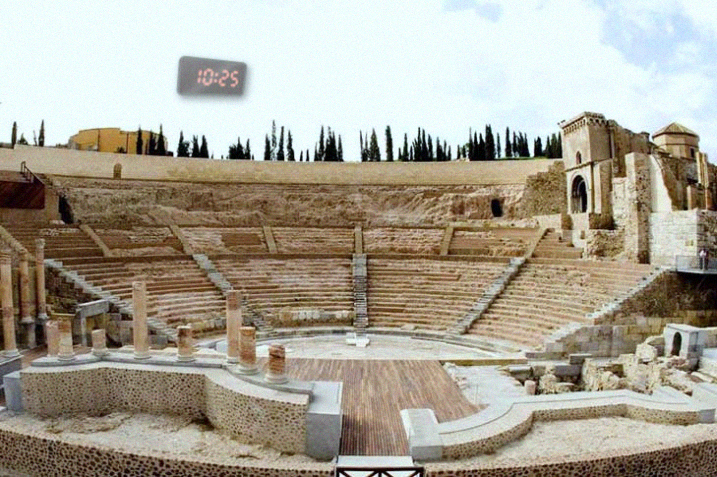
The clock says 10.25
